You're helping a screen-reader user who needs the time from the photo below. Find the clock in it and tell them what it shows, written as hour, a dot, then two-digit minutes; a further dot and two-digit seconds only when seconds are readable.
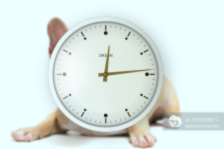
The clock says 12.14
